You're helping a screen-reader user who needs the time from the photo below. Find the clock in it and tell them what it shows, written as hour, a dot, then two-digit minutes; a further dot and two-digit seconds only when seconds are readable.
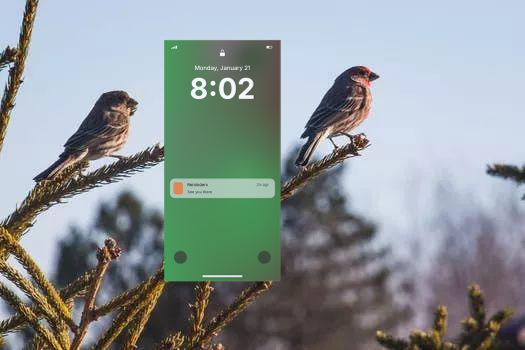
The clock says 8.02
